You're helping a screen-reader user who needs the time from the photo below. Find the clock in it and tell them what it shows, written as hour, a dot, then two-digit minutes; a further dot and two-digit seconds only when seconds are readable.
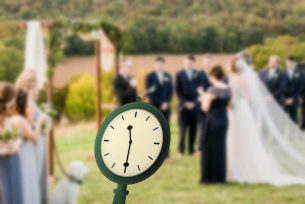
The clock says 11.30
